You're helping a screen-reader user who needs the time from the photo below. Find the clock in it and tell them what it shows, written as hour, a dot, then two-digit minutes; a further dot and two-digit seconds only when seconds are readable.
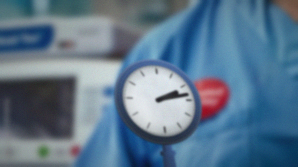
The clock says 2.13
